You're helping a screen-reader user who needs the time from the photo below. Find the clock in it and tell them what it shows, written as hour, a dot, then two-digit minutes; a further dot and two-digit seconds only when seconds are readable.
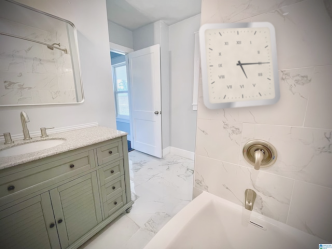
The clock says 5.15
